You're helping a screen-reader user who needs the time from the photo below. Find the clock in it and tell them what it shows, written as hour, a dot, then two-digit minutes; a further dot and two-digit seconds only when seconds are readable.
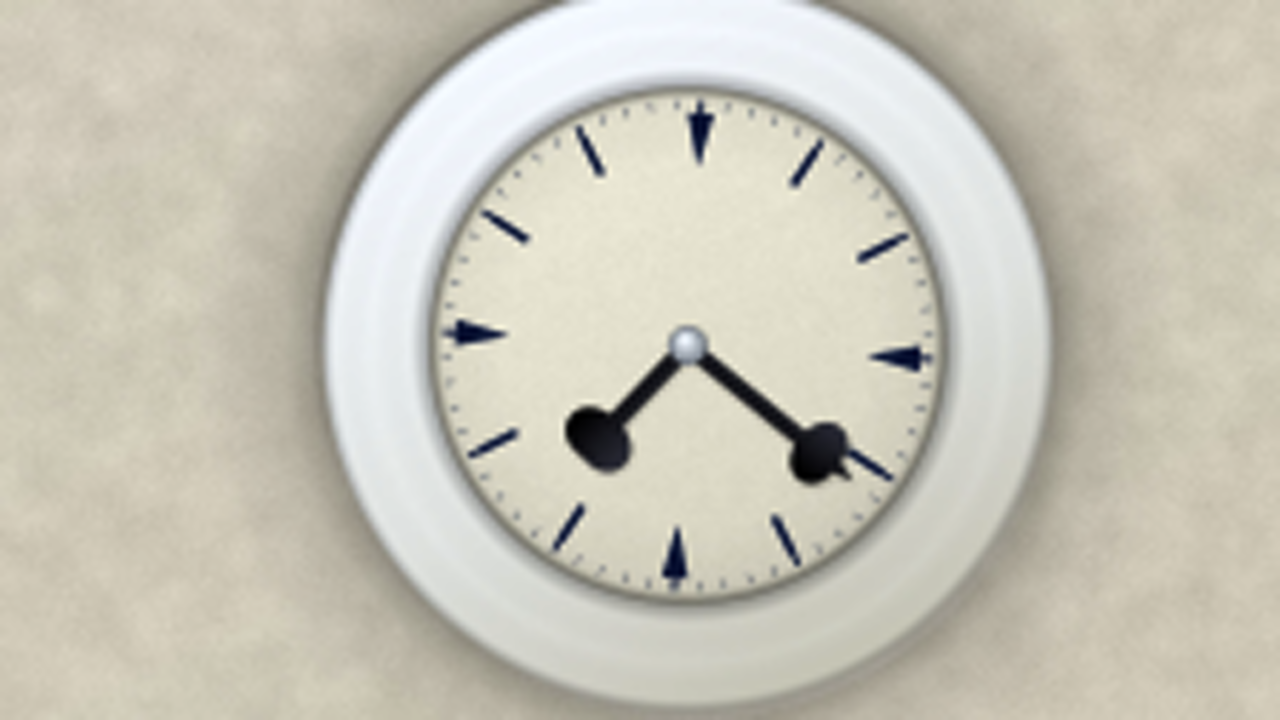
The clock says 7.21
